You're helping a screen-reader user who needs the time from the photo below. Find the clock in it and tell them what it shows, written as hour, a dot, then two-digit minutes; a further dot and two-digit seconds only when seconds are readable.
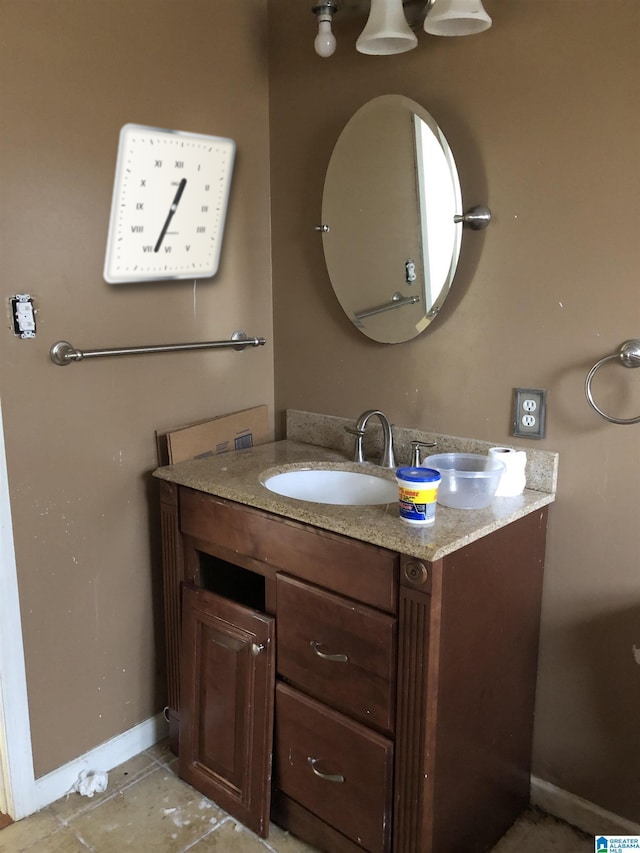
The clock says 12.33
